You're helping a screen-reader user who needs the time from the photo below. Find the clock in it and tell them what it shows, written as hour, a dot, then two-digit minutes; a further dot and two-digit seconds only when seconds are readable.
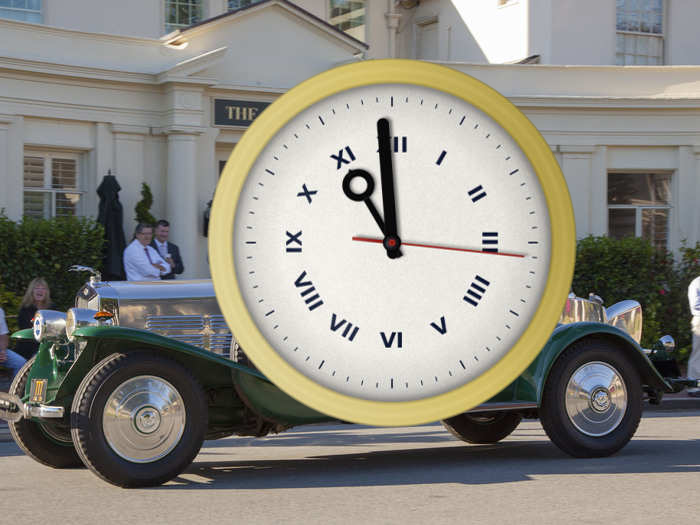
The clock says 10.59.16
